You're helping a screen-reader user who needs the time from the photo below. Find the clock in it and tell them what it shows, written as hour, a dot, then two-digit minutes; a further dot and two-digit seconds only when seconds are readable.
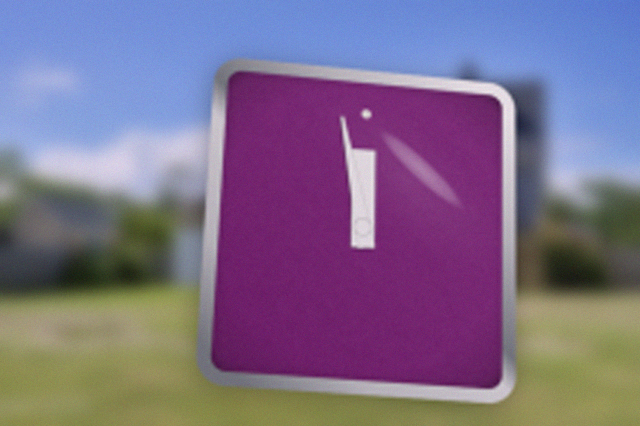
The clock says 11.58
